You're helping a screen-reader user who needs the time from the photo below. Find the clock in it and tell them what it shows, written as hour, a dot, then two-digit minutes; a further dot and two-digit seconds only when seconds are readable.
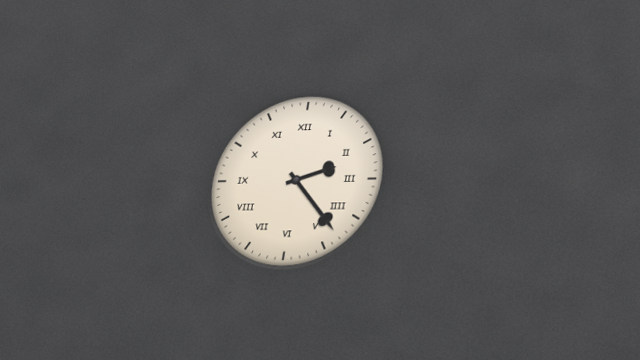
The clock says 2.23
